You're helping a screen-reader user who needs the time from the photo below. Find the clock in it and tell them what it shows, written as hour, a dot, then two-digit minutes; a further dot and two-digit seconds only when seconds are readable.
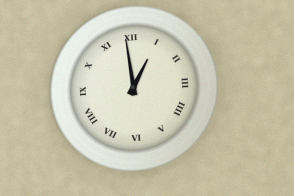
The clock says 12.59
